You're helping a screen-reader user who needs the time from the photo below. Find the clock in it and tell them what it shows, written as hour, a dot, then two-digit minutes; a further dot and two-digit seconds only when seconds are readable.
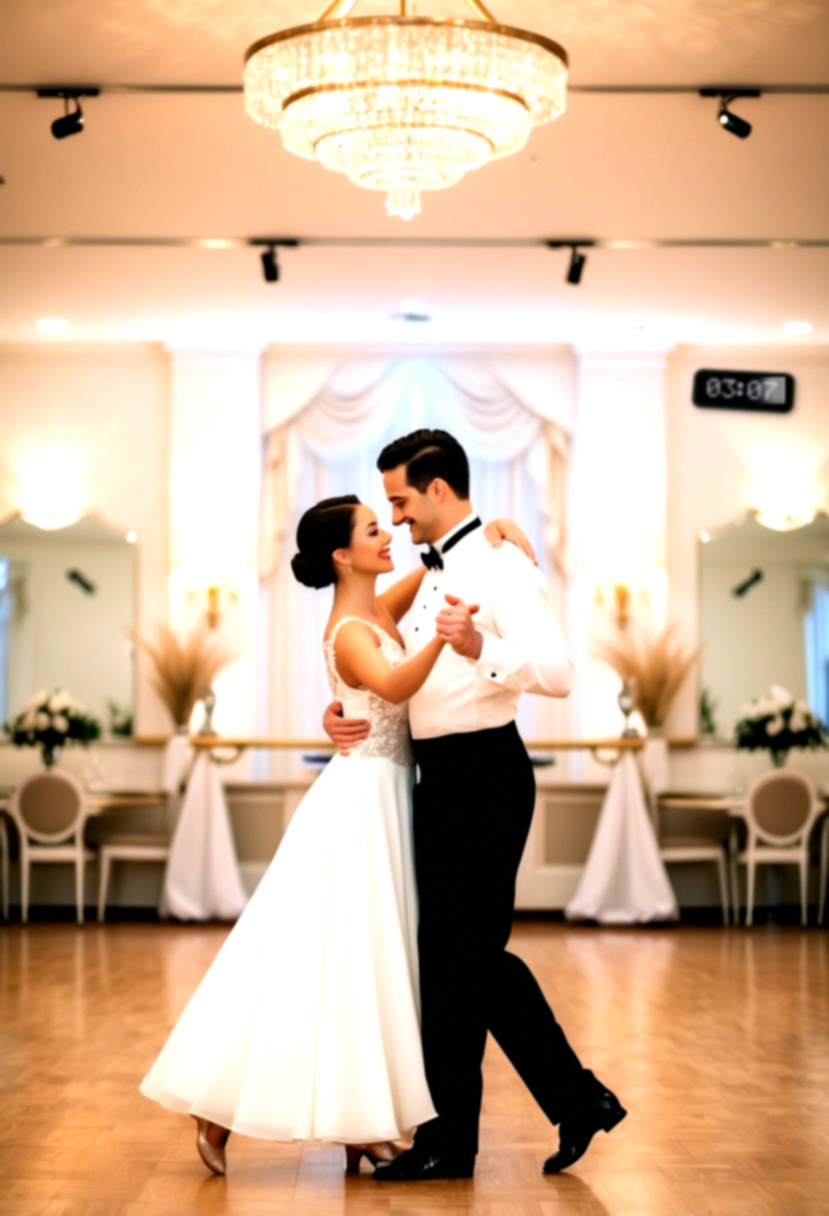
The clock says 3.07
